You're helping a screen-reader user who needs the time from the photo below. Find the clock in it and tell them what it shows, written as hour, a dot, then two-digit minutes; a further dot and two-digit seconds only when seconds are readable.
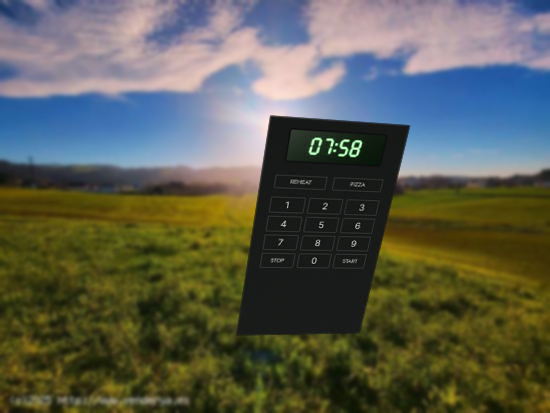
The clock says 7.58
